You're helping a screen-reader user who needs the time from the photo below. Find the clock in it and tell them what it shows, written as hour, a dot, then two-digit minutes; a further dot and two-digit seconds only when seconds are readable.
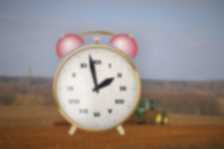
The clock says 1.58
